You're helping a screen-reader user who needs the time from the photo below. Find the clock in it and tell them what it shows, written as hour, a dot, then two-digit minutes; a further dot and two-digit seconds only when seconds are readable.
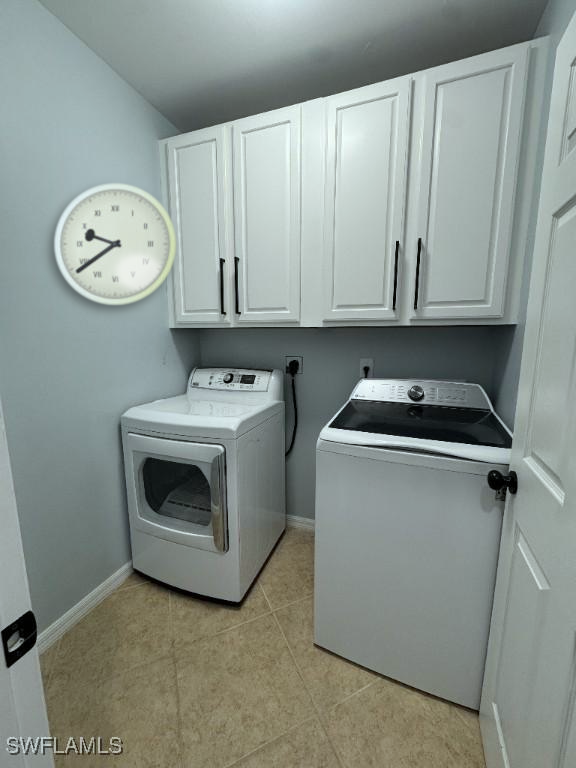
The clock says 9.39
